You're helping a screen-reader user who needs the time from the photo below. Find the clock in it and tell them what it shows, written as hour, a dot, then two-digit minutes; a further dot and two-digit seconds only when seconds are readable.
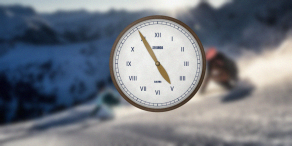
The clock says 4.55
